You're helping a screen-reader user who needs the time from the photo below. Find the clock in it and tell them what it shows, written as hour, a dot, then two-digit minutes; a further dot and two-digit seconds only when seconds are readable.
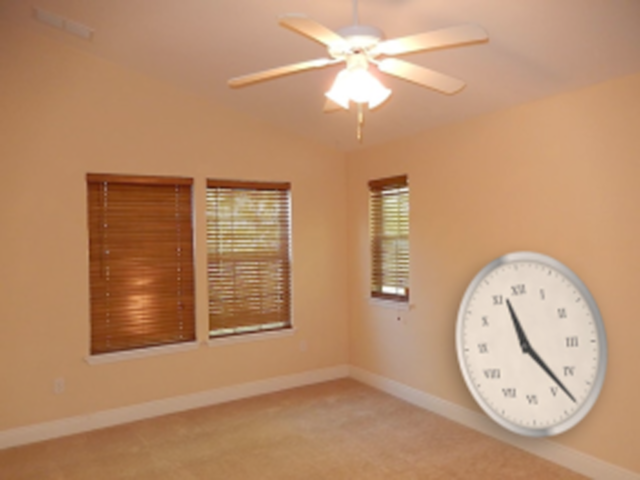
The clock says 11.23
